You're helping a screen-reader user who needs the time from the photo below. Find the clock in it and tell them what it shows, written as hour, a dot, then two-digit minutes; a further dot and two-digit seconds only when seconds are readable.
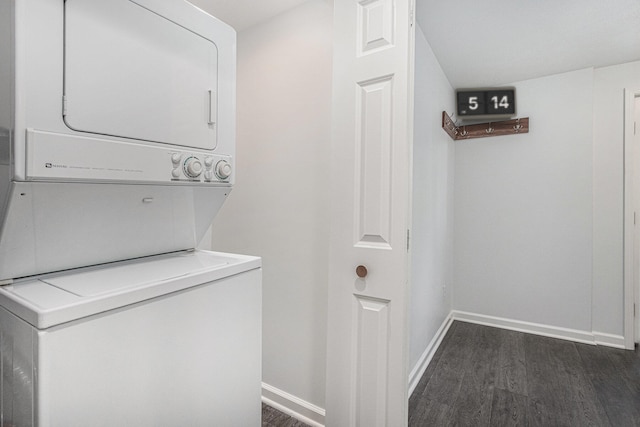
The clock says 5.14
